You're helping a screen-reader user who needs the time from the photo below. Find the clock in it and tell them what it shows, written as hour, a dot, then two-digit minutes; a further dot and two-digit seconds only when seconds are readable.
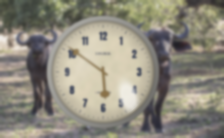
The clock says 5.51
